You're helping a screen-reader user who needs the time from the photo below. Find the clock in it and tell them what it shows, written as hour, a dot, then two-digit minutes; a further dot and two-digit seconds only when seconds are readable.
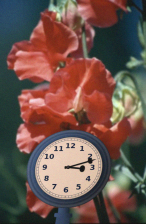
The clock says 3.12
